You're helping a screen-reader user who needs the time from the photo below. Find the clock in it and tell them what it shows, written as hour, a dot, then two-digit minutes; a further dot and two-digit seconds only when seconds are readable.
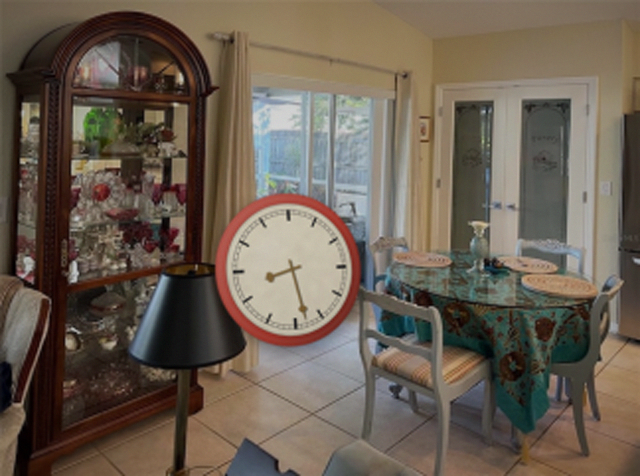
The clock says 8.28
